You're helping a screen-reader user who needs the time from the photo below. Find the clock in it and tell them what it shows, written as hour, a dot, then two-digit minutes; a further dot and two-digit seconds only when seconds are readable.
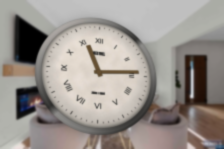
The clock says 11.14
